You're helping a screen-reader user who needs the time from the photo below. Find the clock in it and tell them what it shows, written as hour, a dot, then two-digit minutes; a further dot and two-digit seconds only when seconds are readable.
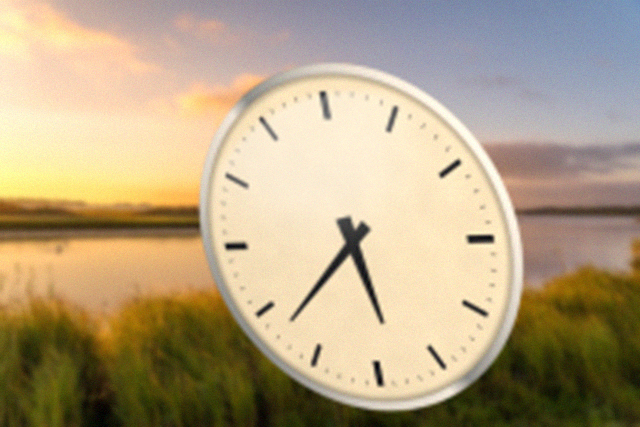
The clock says 5.38
